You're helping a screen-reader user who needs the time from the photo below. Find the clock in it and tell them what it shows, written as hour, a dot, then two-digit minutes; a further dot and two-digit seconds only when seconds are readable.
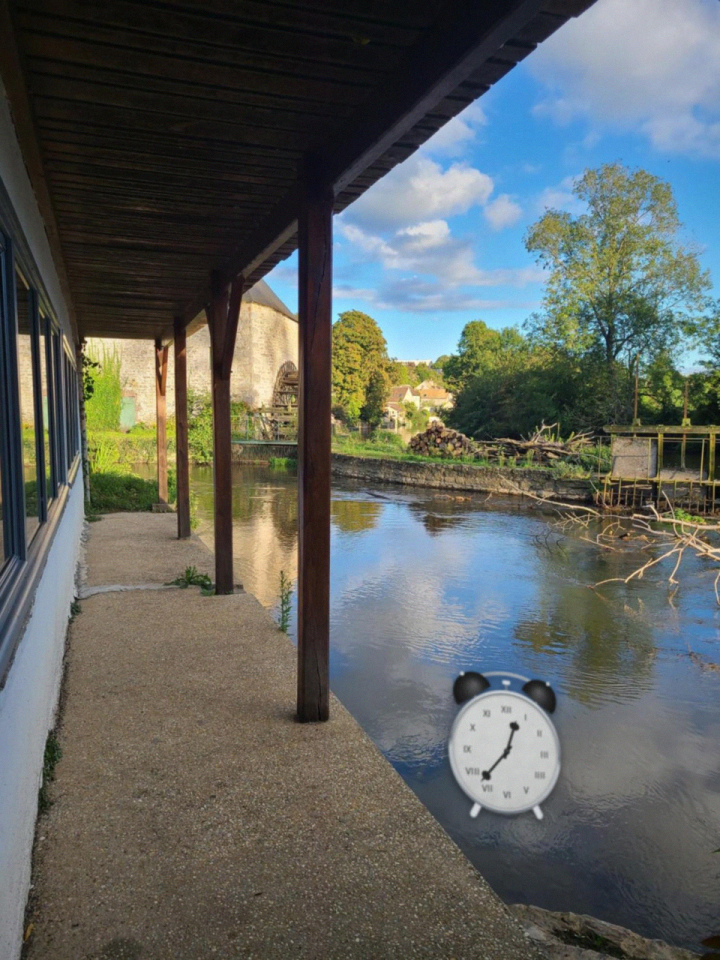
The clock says 12.37
